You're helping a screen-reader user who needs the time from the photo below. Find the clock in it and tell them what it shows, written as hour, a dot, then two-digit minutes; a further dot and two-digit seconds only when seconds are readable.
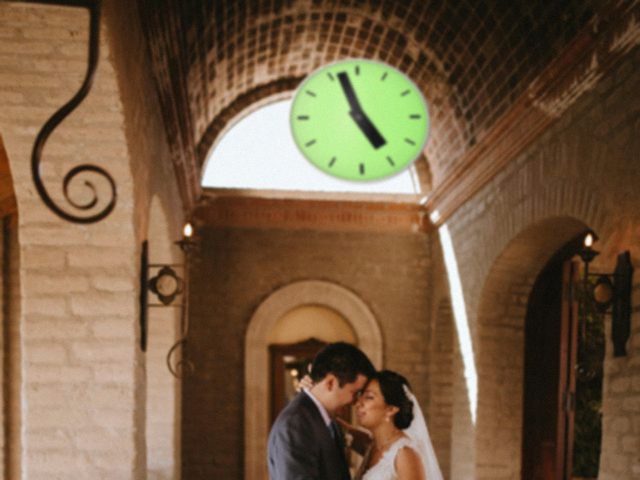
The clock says 4.57
